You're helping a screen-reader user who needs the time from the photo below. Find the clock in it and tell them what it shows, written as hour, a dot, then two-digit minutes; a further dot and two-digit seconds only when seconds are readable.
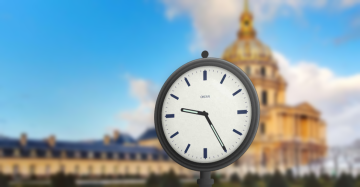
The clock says 9.25
